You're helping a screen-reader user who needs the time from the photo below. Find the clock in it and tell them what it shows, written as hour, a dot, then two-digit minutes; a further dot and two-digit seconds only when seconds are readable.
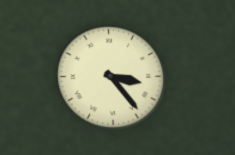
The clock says 3.24
